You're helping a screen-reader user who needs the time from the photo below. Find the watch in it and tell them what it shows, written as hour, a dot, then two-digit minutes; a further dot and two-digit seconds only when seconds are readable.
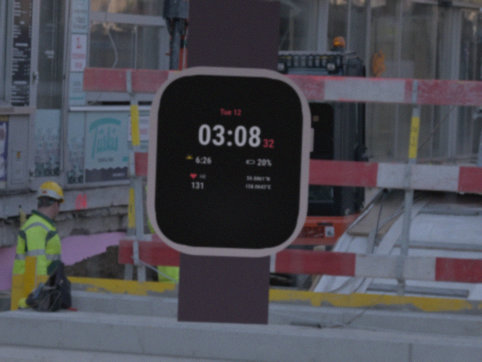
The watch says 3.08.32
